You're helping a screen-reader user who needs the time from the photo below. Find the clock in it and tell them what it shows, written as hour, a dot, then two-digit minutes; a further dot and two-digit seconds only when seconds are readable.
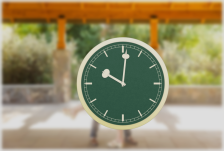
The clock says 10.01
